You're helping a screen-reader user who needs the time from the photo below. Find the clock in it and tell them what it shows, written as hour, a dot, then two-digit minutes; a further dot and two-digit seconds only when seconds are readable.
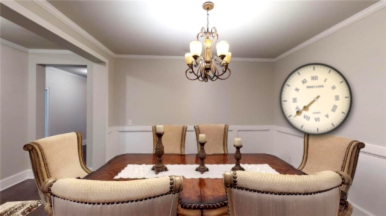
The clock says 7.39
